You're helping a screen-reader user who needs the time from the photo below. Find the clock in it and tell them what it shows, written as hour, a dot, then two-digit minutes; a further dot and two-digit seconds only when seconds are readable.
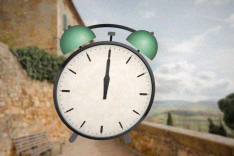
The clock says 12.00
